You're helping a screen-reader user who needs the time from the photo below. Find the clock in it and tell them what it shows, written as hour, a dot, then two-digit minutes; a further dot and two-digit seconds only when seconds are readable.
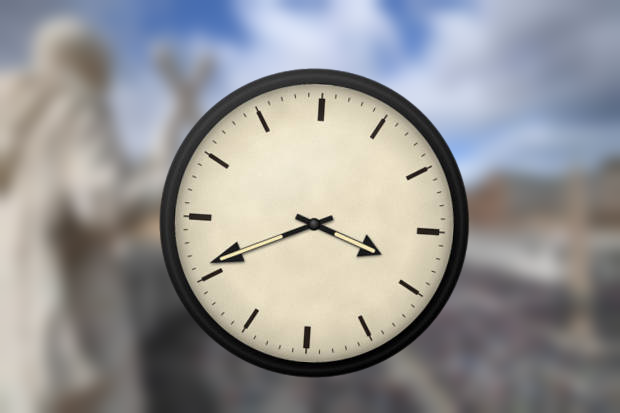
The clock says 3.41
